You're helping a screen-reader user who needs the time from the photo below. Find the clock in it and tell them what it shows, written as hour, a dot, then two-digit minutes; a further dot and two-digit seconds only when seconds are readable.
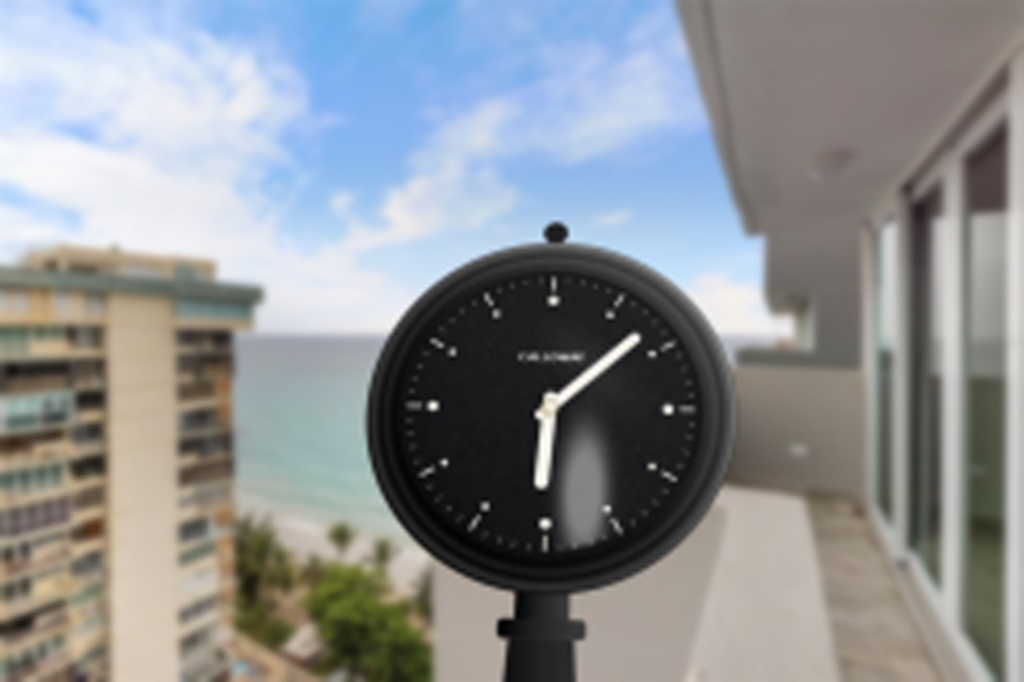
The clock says 6.08
